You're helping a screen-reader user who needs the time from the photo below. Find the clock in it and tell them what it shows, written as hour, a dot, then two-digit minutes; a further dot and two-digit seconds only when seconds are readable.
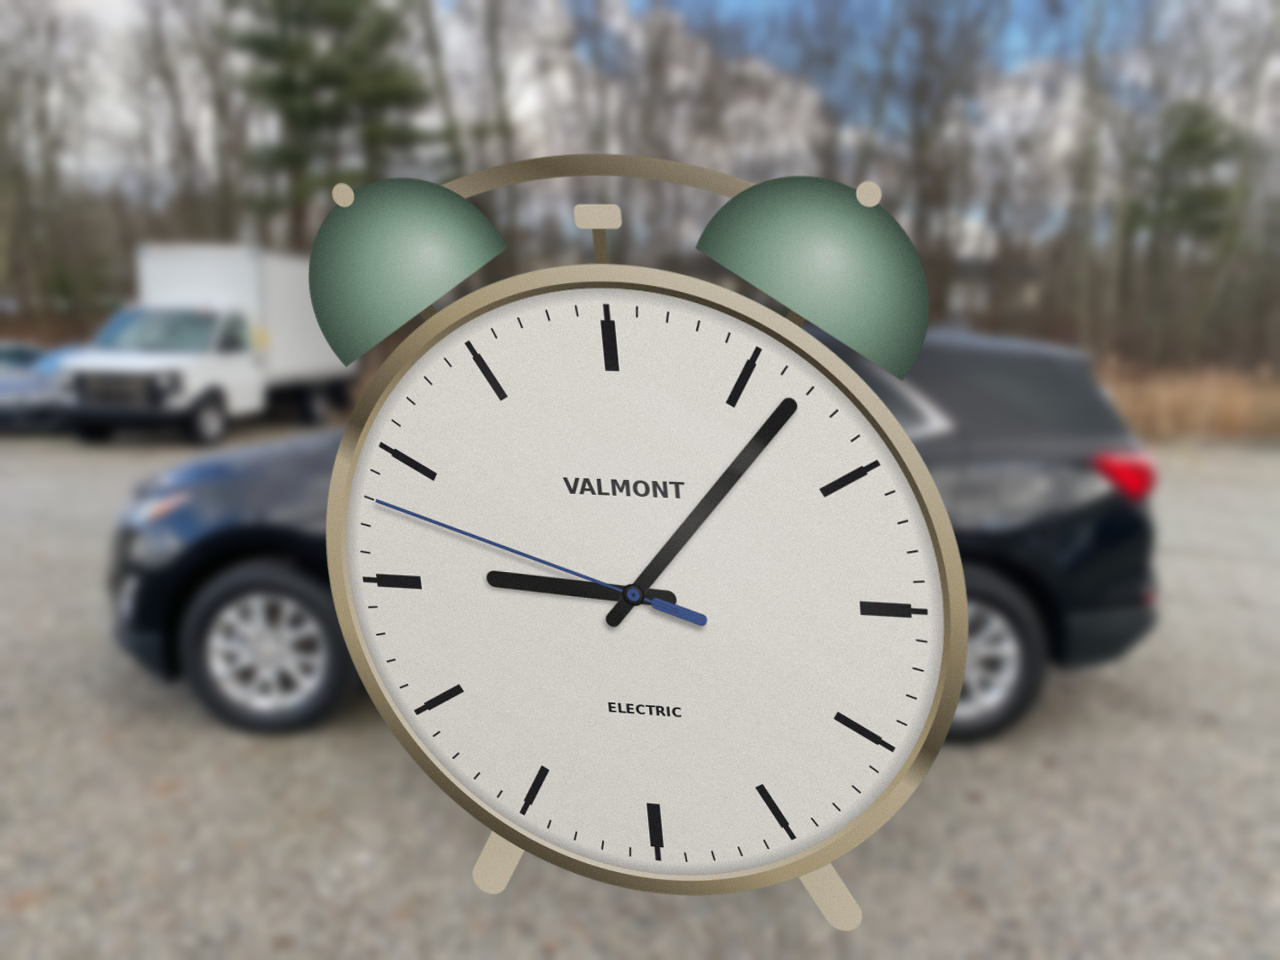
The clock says 9.06.48
